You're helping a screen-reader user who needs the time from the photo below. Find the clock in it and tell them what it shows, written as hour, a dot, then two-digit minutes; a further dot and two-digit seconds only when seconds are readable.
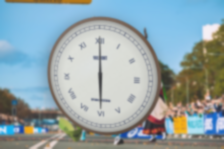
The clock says 6.00
